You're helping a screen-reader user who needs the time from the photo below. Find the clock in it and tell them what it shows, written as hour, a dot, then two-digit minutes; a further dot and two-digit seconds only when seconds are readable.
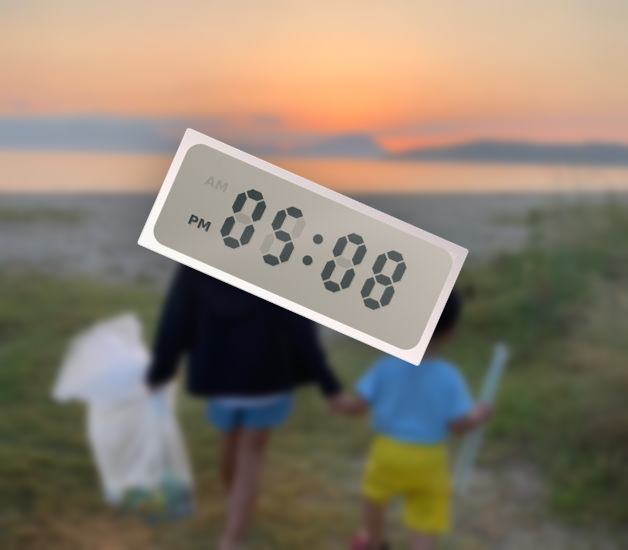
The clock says 5.08
